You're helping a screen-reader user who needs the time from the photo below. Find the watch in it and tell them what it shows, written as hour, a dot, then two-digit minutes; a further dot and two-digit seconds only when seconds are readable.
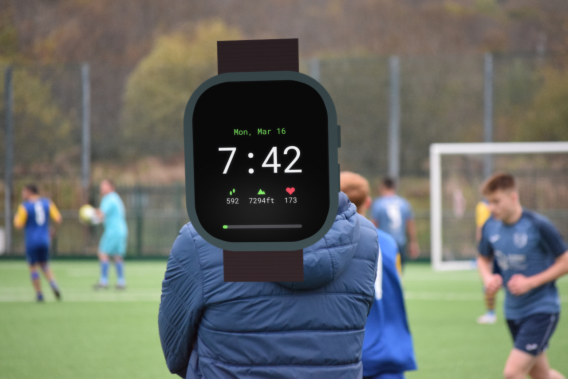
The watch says 7.42
